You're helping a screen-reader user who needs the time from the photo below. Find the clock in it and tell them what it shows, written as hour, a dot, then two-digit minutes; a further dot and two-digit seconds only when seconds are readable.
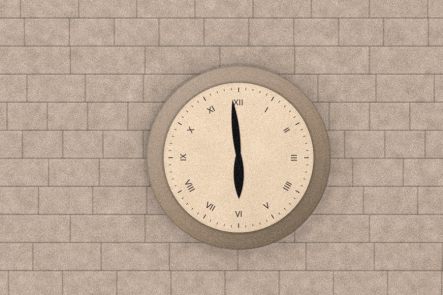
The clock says 5.59
